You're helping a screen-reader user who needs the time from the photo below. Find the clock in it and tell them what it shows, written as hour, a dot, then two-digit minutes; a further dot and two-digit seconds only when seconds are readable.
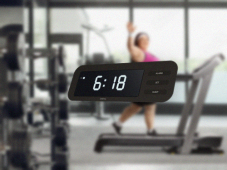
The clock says 6.18
